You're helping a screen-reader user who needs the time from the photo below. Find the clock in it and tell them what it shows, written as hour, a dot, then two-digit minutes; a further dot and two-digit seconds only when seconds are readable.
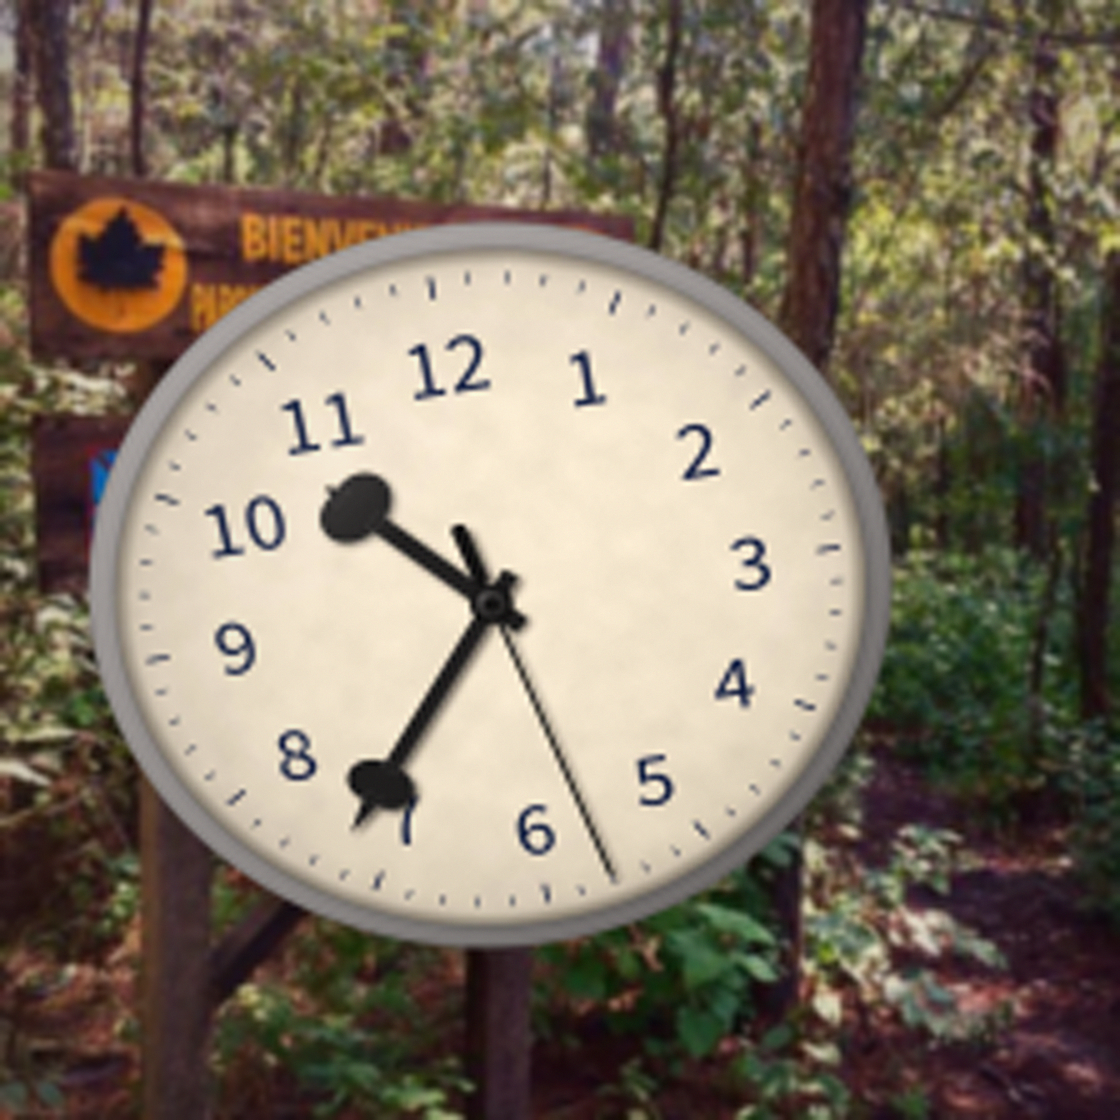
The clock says 10.36.28
